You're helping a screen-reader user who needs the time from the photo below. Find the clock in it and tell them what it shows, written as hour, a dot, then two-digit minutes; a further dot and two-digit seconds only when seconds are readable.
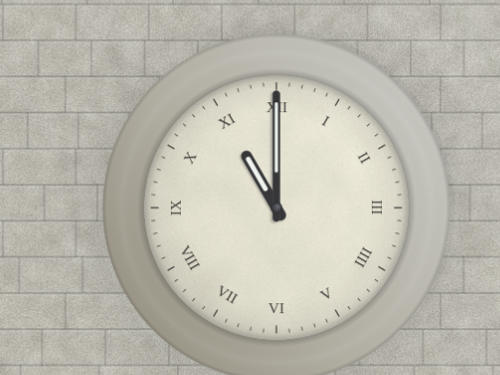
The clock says 11.00
